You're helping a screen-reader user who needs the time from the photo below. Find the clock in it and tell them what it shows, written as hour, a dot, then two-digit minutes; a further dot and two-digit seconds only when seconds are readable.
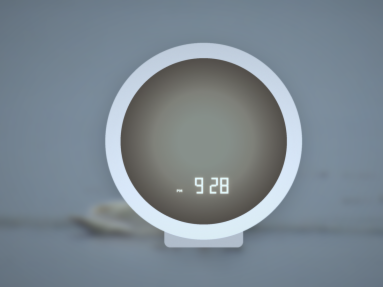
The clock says 9.28
